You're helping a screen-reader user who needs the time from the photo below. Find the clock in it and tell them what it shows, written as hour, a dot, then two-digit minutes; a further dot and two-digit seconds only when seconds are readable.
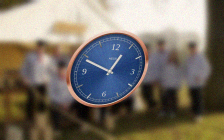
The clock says 12.49
